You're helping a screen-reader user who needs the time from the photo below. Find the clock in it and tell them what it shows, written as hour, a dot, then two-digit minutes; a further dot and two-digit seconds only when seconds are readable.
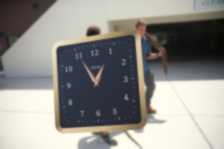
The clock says 12.55
